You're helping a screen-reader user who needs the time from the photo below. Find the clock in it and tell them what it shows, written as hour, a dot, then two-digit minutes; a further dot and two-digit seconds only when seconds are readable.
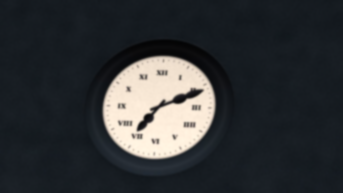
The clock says 7.11
